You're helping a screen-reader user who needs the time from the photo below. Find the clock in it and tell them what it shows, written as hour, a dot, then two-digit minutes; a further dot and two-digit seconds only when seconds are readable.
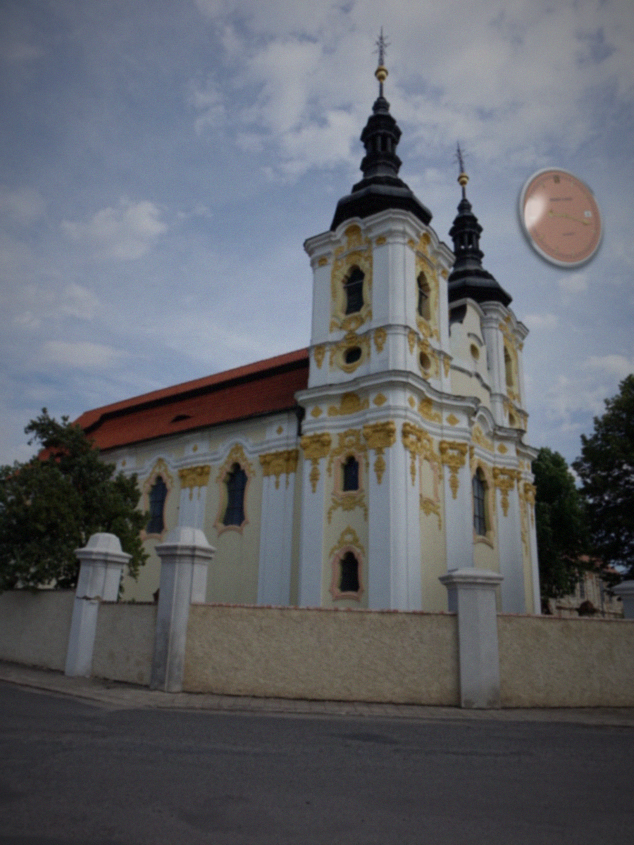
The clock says 9.18
